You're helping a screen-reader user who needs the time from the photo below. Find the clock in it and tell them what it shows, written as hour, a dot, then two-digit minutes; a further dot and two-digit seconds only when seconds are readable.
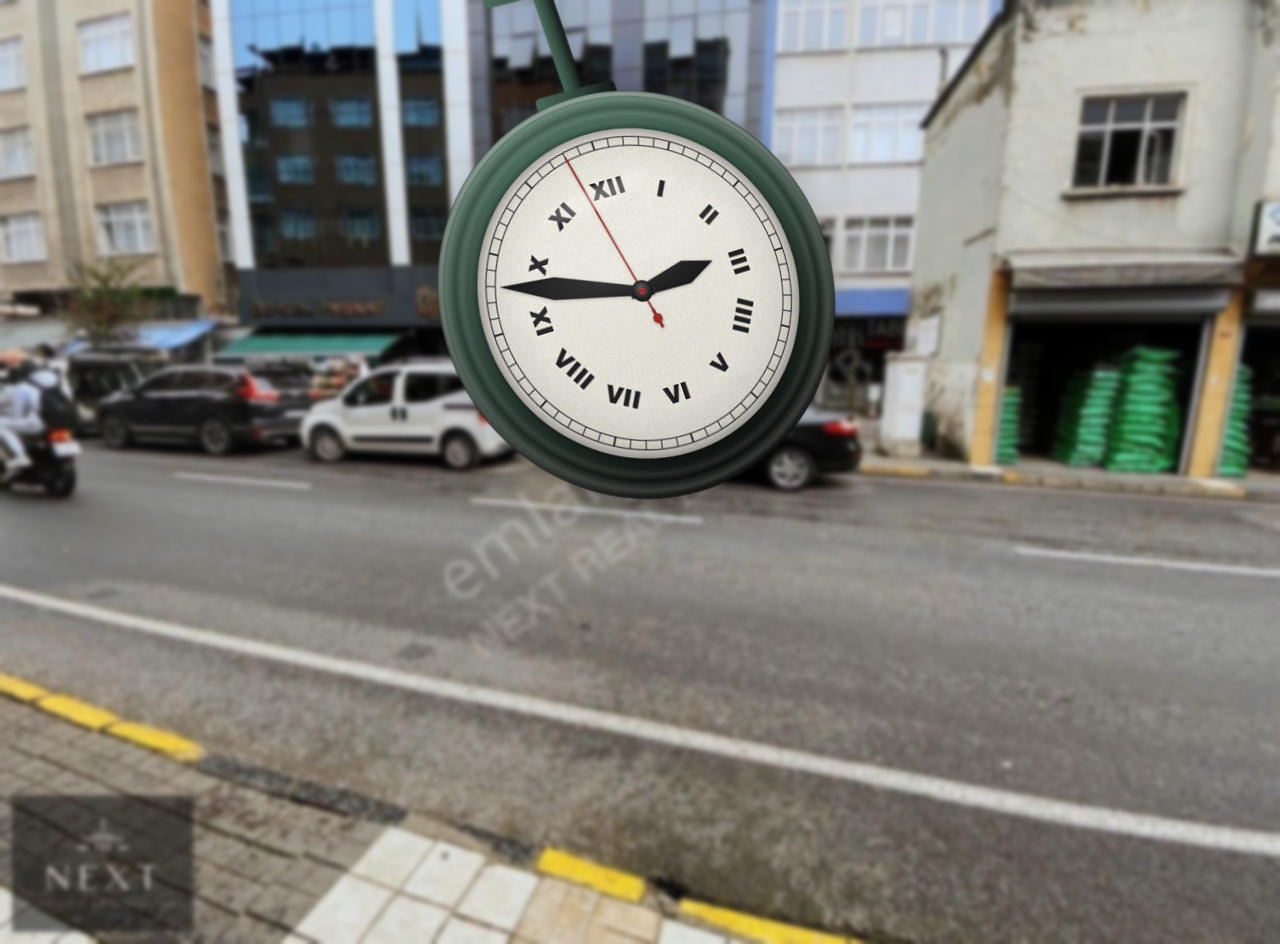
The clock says 2.47.58
